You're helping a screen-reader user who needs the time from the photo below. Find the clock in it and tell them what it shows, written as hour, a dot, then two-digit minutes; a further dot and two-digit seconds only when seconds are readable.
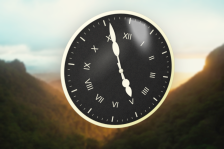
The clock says 4.56
